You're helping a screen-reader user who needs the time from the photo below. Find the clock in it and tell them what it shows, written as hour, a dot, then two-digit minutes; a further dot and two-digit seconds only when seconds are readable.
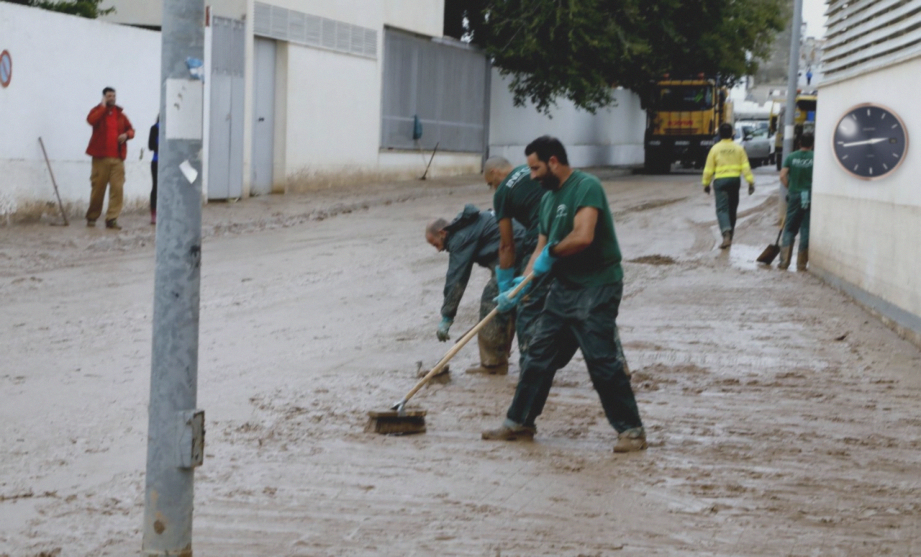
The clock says 2.44
